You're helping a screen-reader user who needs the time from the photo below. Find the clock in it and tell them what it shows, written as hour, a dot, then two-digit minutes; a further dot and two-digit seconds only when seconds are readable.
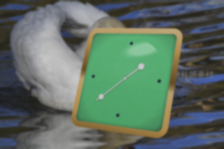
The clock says 1.38
